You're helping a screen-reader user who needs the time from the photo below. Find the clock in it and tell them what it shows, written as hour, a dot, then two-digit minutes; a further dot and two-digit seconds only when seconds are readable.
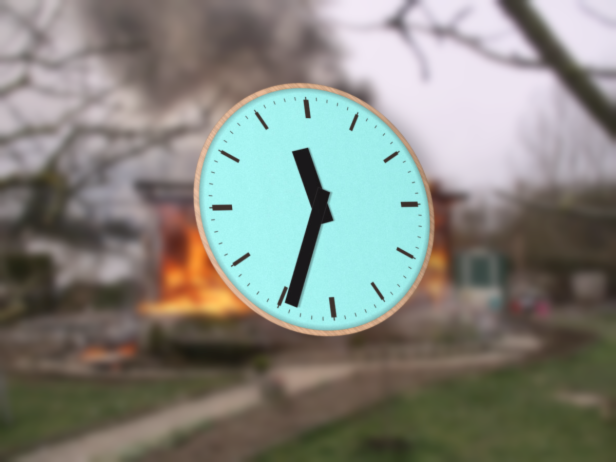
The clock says 11.34
